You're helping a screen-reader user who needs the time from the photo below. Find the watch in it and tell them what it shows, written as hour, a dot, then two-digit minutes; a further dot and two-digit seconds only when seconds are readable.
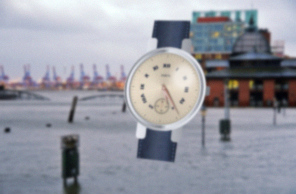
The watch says 5.24
